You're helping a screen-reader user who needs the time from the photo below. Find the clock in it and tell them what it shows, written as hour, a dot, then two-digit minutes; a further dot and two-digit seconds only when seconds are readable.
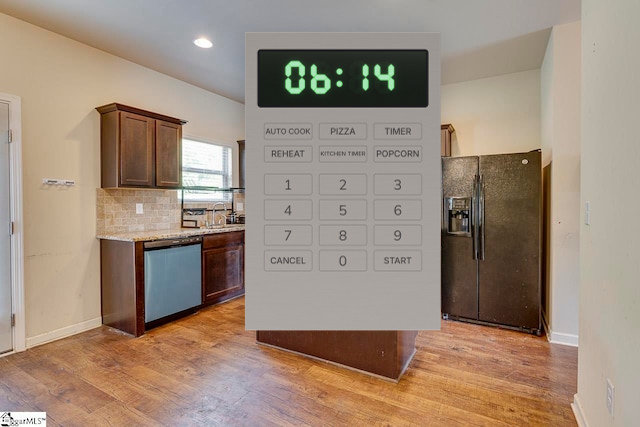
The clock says 6.14
